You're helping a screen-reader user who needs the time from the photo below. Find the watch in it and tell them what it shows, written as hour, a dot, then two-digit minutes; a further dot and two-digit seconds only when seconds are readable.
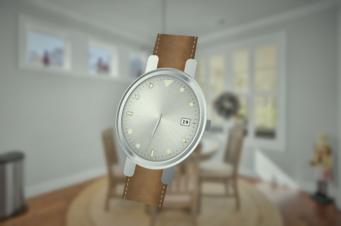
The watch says 6.32
